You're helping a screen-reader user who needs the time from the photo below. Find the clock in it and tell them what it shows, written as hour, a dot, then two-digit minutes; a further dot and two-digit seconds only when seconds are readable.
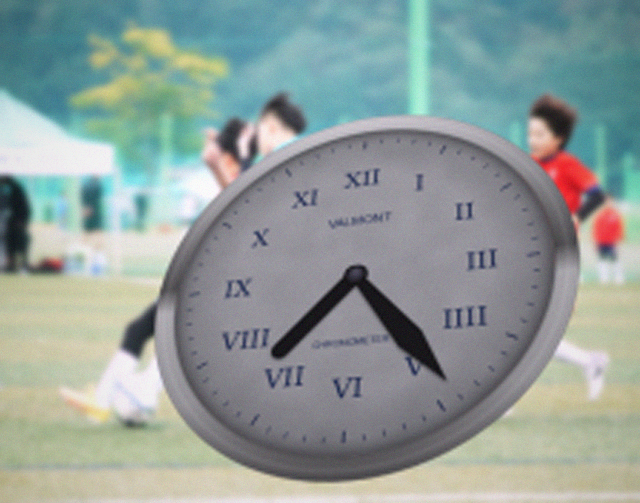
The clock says 7.24
